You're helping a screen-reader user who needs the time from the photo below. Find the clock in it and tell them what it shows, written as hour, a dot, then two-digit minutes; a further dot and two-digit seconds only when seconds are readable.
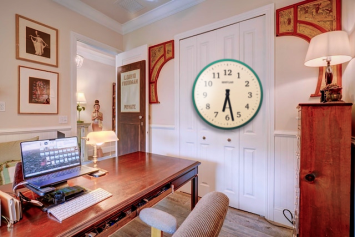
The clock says 6.28
